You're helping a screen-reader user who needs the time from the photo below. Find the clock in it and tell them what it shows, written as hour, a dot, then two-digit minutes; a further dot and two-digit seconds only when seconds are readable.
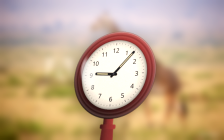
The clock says 9.07
